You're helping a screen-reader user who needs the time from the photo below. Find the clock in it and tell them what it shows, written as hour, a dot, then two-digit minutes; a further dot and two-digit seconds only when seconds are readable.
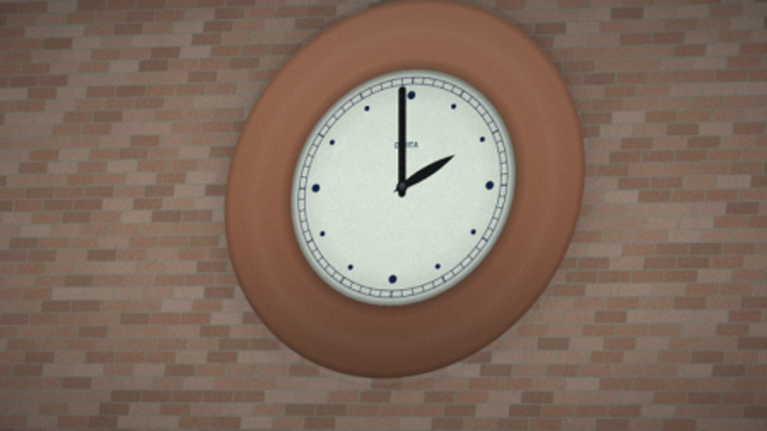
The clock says 1.59
